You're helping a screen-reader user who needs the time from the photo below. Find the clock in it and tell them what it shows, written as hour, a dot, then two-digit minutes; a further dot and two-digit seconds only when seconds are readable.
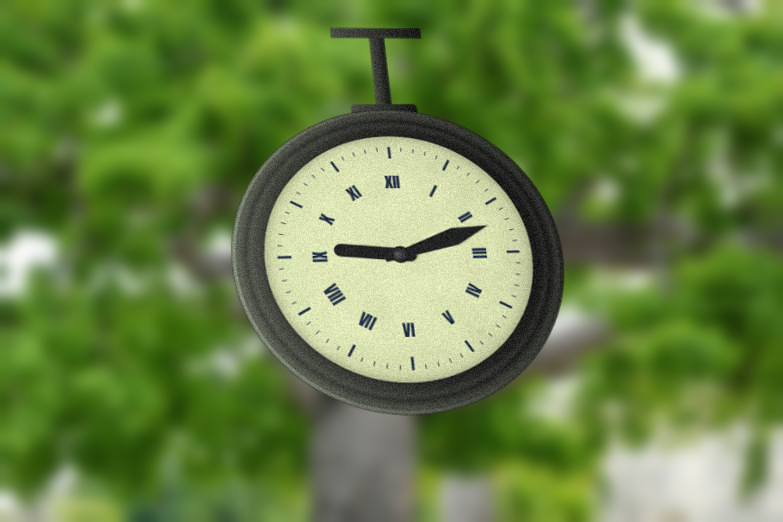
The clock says 9.12
